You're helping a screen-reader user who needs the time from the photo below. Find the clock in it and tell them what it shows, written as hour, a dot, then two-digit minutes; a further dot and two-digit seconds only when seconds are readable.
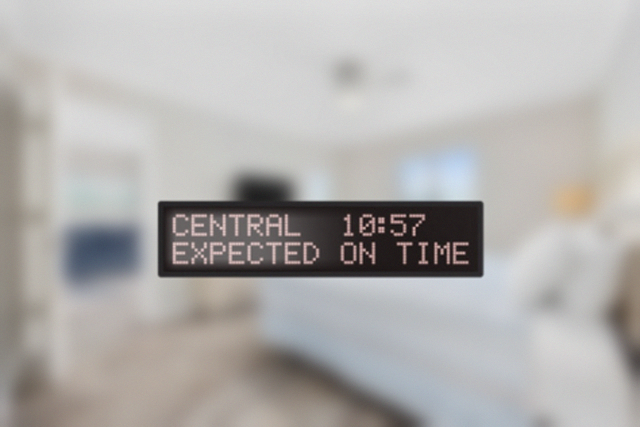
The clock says 10.57
